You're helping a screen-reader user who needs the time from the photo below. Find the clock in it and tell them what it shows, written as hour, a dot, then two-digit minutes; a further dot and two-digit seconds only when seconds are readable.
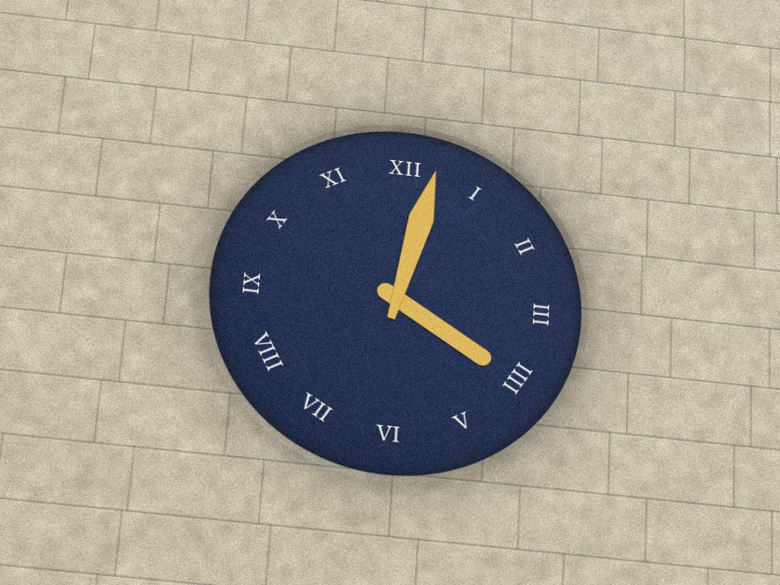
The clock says 4.02
